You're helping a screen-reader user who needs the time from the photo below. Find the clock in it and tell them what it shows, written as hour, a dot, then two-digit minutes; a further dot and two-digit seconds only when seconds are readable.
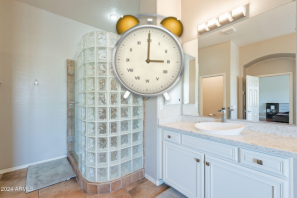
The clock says 3.00
